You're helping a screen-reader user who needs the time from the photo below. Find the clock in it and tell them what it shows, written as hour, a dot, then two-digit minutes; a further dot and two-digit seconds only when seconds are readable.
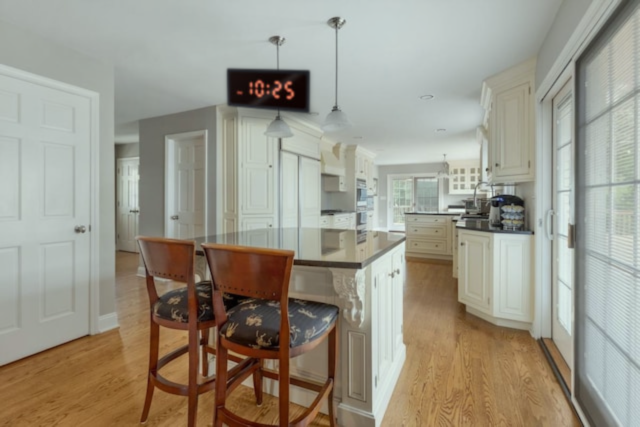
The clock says 10.25
